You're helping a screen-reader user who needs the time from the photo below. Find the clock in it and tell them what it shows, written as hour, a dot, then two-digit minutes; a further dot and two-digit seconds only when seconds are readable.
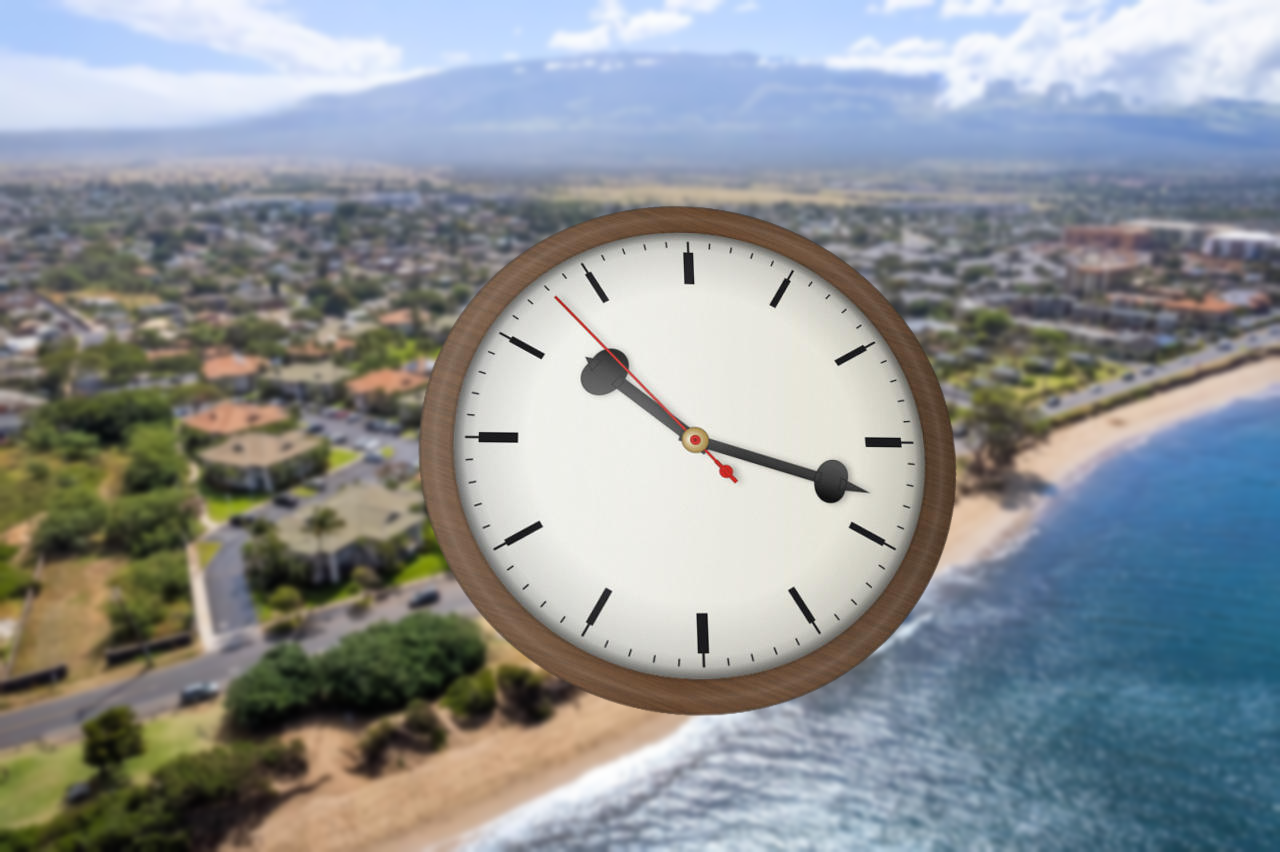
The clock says 10.17.53
